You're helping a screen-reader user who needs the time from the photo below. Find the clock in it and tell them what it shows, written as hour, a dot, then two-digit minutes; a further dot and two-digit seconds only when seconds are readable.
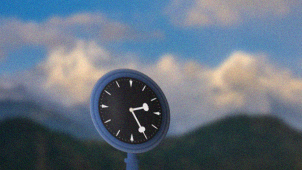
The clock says 2.25
